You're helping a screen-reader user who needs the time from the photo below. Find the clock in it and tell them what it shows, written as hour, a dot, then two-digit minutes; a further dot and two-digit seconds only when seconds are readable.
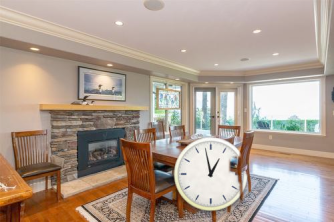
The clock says 12.58
